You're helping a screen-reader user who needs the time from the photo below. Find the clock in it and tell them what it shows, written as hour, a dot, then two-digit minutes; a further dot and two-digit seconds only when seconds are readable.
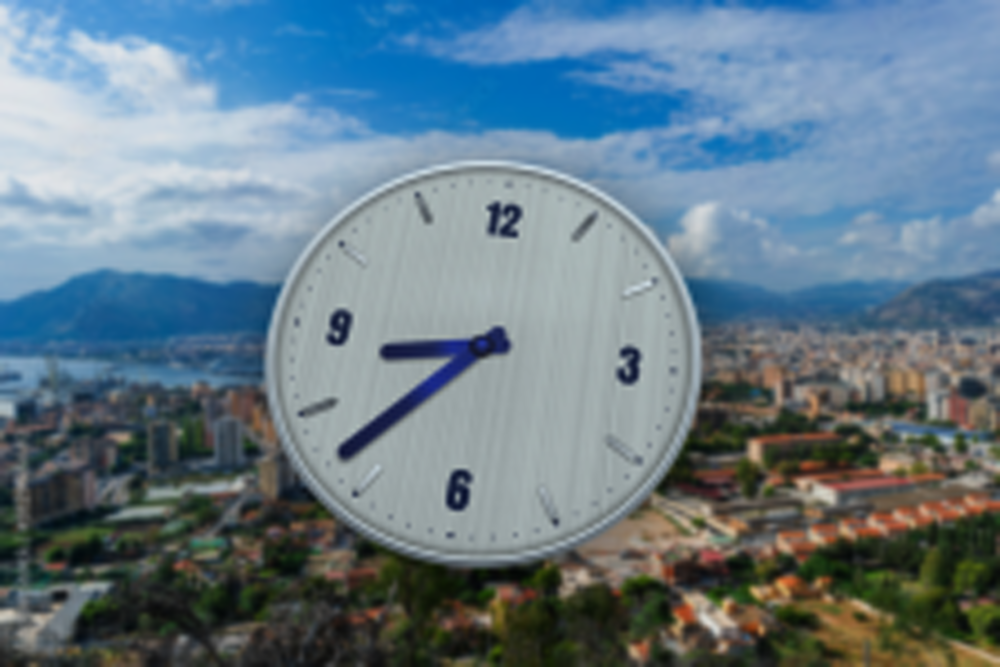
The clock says 8.37
